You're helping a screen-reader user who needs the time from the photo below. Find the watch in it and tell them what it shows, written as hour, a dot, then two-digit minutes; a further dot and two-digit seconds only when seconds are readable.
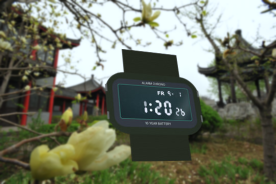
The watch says 1.20.26
